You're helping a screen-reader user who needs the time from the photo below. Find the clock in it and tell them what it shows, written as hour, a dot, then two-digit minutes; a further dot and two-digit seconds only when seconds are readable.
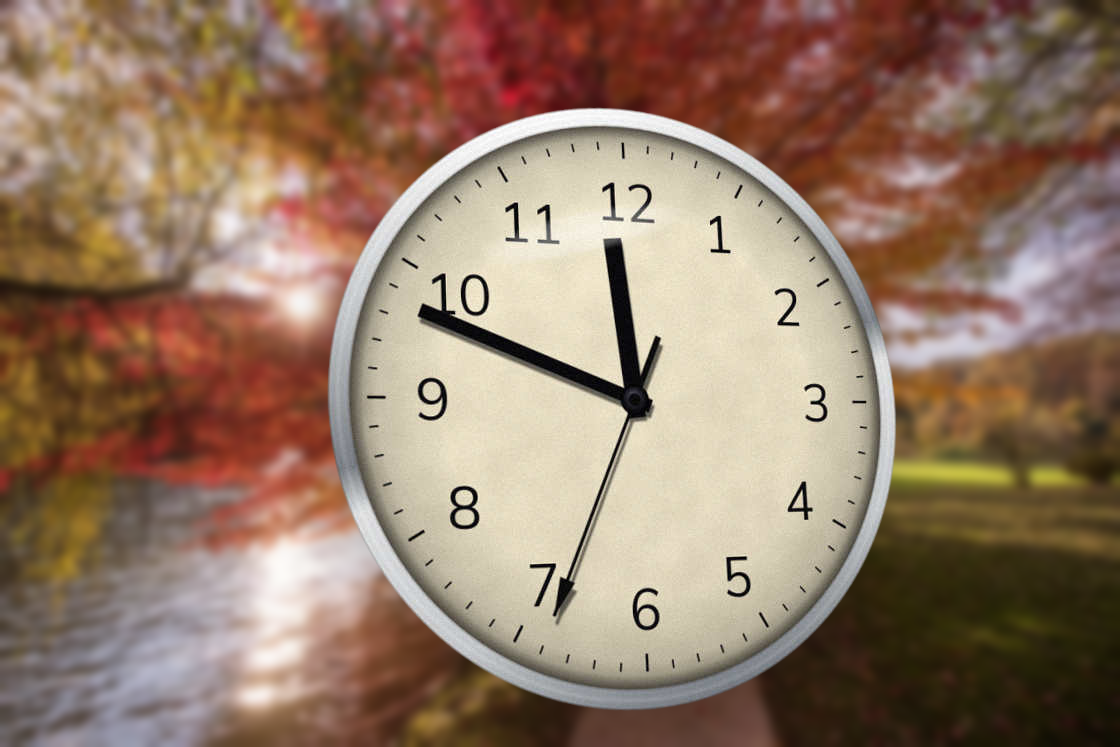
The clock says 11.48.34
